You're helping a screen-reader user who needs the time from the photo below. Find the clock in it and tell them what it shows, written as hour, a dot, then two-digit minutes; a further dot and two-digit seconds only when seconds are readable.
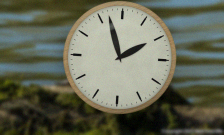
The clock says 1.57
